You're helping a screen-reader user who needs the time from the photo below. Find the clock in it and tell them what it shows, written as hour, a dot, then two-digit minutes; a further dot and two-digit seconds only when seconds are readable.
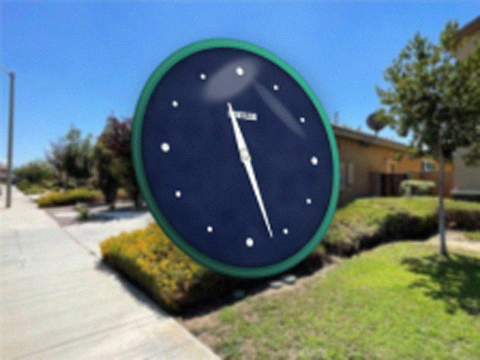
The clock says 11.27
